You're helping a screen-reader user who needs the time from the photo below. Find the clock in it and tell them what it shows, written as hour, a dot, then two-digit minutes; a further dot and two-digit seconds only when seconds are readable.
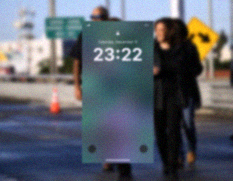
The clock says 23.22
